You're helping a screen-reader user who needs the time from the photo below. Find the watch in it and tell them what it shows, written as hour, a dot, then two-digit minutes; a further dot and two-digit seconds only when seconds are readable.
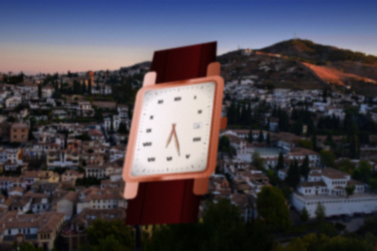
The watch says 6.27
